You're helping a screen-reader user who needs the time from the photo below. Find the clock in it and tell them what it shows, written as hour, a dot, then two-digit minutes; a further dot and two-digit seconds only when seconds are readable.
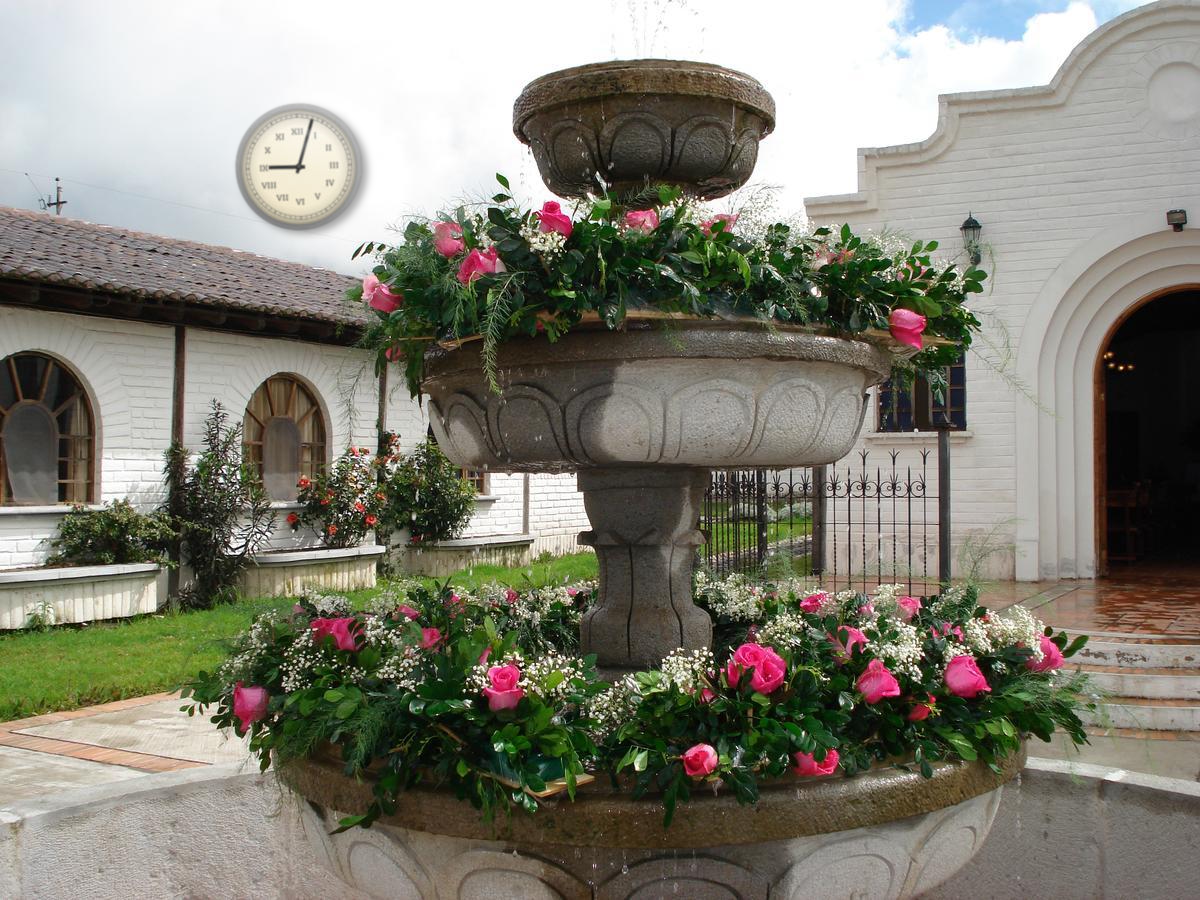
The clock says 9.03
